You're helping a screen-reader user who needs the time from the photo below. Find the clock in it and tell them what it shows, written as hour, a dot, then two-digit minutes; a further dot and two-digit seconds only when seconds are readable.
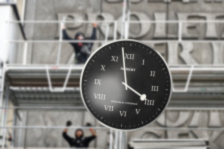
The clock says 3.58
